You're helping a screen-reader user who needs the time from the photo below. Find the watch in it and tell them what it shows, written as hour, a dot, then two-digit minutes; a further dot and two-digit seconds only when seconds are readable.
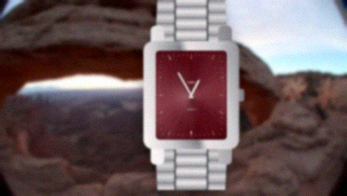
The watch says 12.55
